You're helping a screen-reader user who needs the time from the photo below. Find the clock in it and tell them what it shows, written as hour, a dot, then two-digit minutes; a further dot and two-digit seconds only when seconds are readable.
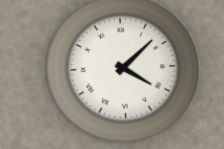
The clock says 4.08
